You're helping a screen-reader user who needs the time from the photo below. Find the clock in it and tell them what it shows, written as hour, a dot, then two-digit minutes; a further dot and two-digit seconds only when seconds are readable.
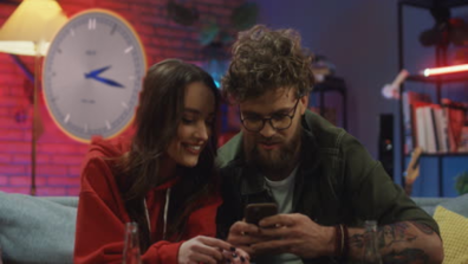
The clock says 2.17
